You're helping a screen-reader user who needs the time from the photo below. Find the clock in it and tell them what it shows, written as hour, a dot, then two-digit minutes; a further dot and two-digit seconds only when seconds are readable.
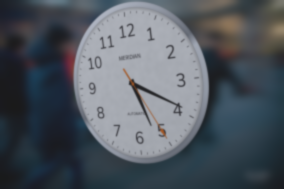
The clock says 5.19.25
